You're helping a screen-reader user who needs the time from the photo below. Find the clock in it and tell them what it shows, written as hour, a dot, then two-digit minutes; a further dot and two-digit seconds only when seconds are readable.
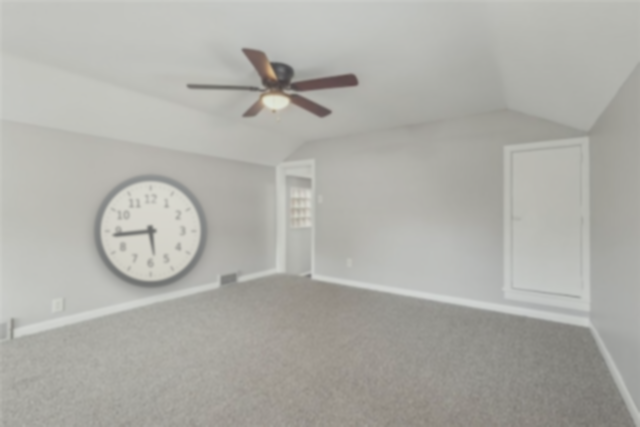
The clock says 5.44
